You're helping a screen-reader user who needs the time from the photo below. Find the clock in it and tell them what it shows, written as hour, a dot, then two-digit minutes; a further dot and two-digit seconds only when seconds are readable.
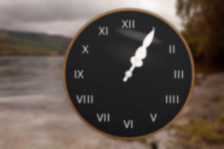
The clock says 1.05
